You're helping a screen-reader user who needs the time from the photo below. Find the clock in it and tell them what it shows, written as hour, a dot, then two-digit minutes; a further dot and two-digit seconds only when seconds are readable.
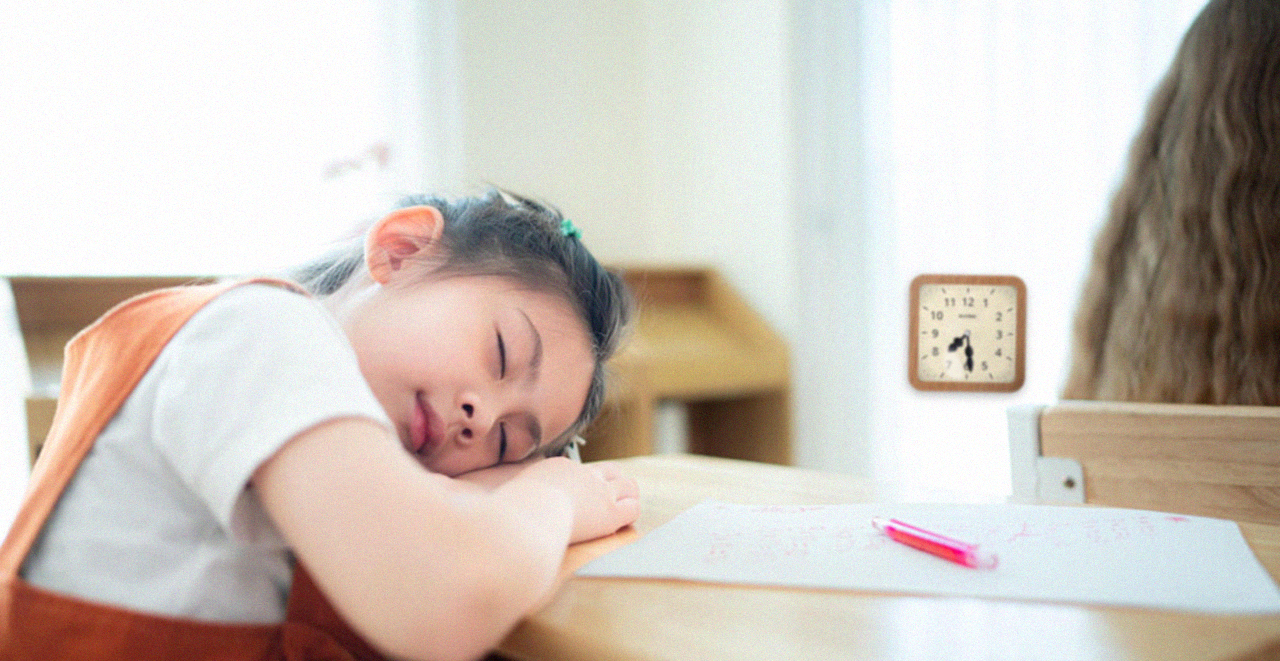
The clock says 7.29
